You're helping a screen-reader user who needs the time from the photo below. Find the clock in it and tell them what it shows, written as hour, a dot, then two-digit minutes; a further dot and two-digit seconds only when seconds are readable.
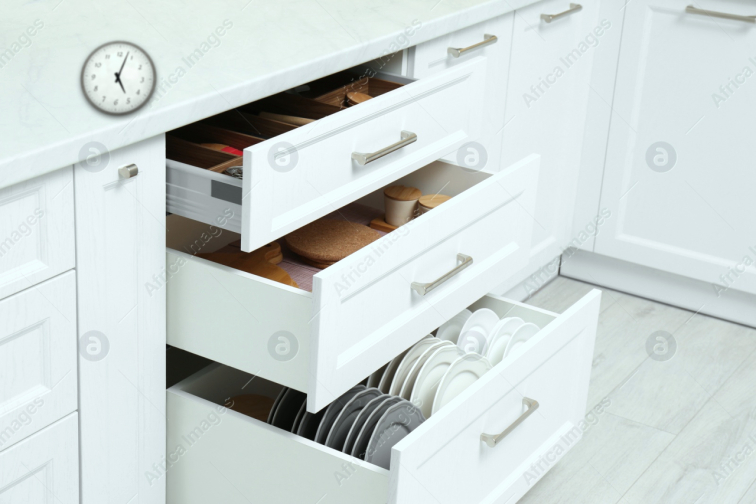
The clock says 5.03
